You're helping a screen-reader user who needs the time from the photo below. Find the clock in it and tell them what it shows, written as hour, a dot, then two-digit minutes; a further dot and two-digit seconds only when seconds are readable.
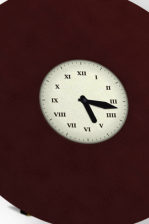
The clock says 5.17
